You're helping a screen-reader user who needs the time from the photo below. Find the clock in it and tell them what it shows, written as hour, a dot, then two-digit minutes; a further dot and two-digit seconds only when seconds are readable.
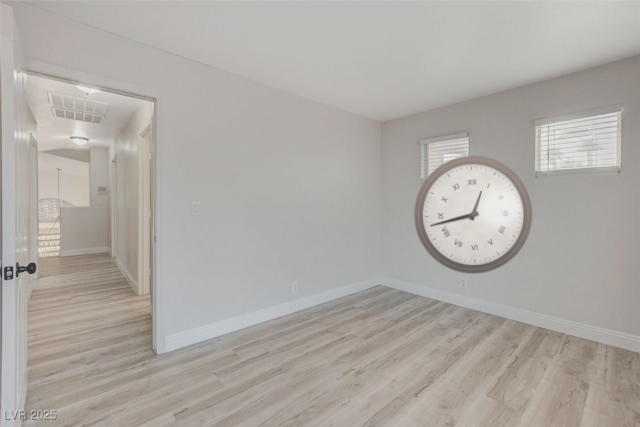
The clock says 12.43
